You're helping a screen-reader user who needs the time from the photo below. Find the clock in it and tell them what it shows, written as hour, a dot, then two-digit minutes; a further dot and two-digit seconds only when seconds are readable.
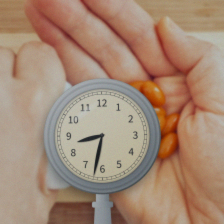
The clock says 8.32
